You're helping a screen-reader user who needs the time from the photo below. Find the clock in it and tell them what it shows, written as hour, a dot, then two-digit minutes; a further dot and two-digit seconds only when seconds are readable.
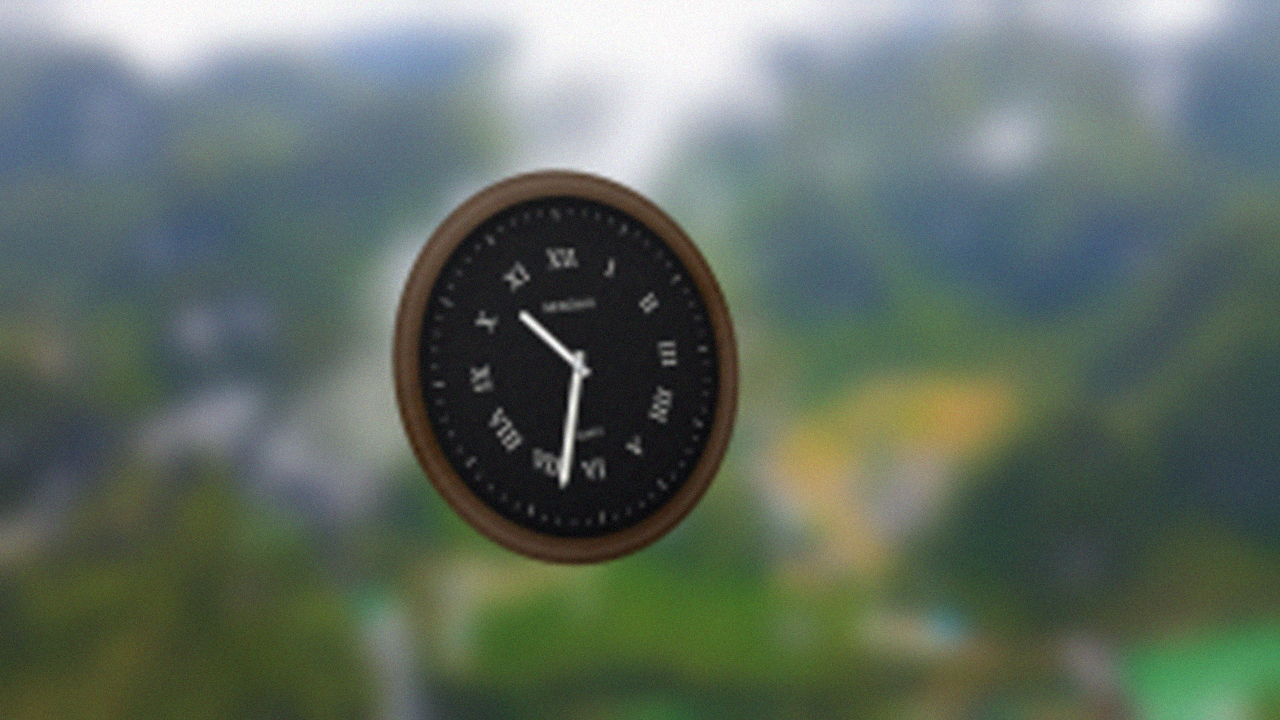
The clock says 10.33
